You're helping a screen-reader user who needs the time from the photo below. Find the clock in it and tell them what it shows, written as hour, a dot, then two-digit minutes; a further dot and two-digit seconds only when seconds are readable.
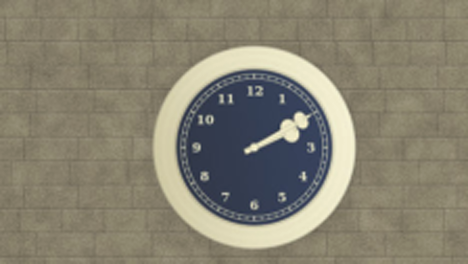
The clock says 2.10
